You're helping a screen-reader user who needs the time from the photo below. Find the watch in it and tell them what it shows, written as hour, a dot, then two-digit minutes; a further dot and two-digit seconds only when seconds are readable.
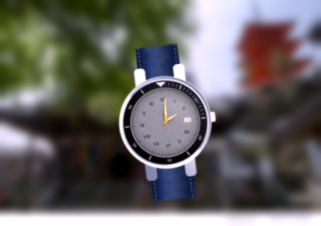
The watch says 2.01
